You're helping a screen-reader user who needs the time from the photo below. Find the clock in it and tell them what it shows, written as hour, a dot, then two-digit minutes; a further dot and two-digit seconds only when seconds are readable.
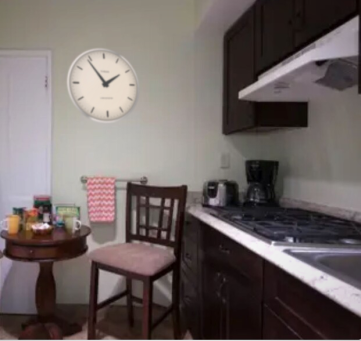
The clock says 1.54
